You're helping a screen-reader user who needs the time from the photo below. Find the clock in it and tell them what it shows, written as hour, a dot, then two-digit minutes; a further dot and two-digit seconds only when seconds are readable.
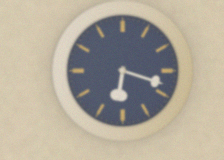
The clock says 6.18
